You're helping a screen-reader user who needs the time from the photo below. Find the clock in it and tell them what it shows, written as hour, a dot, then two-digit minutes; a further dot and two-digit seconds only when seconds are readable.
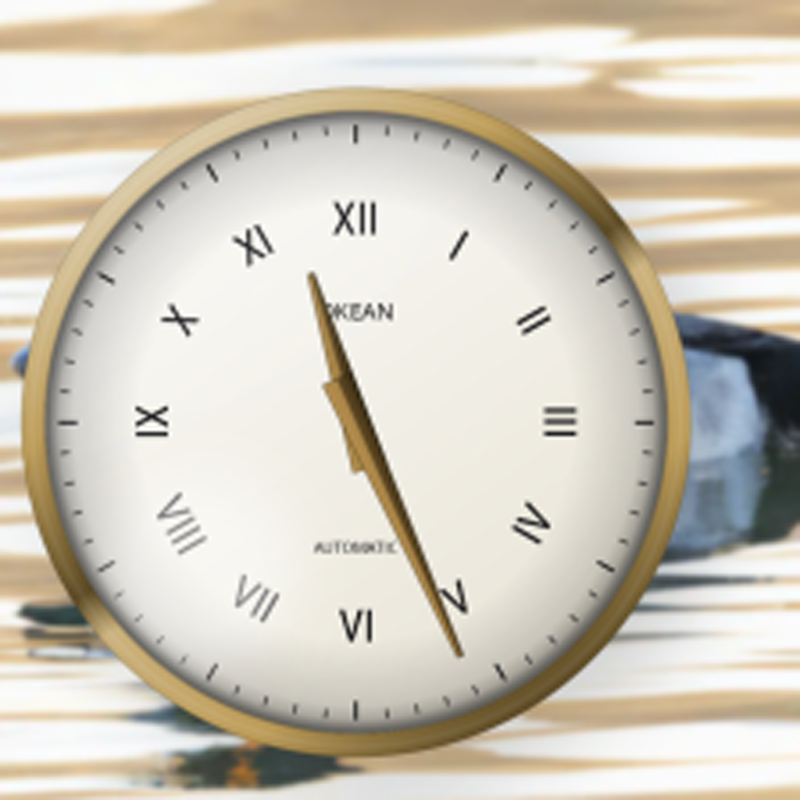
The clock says 11.26
